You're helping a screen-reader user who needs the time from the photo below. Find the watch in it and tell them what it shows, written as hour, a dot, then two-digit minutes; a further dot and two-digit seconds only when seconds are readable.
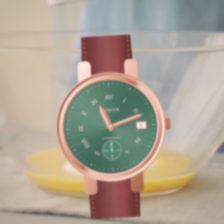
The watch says 11.12
